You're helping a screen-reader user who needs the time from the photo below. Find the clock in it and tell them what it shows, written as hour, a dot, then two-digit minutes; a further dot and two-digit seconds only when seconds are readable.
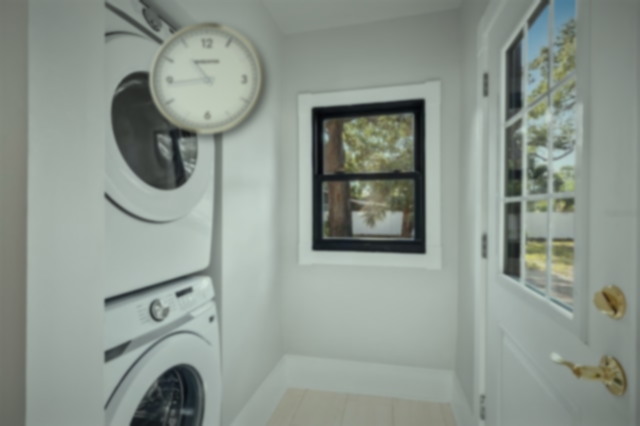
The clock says 10.44
